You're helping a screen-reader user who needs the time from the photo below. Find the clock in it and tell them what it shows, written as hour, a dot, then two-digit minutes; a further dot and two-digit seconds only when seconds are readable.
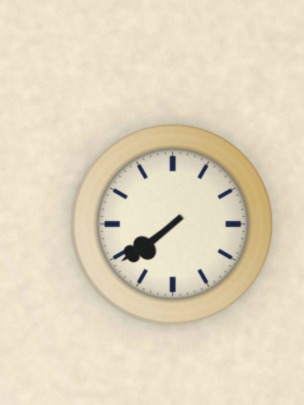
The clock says 7.39
